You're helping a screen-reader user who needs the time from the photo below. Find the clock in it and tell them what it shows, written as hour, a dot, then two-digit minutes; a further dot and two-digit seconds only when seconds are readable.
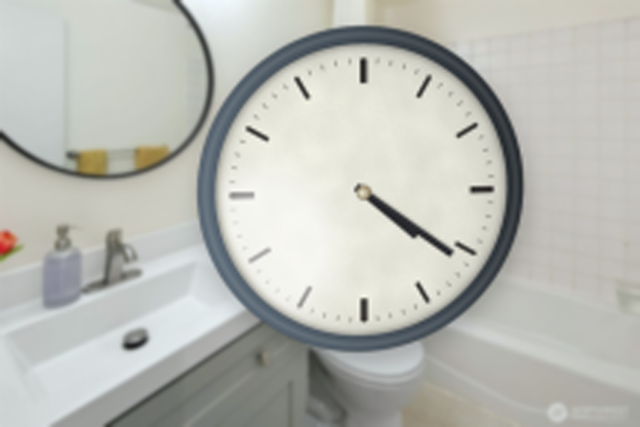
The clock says 4.21
